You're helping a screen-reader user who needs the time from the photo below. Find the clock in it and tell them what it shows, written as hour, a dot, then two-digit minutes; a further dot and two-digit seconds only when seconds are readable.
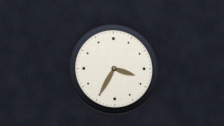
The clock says 3.35
